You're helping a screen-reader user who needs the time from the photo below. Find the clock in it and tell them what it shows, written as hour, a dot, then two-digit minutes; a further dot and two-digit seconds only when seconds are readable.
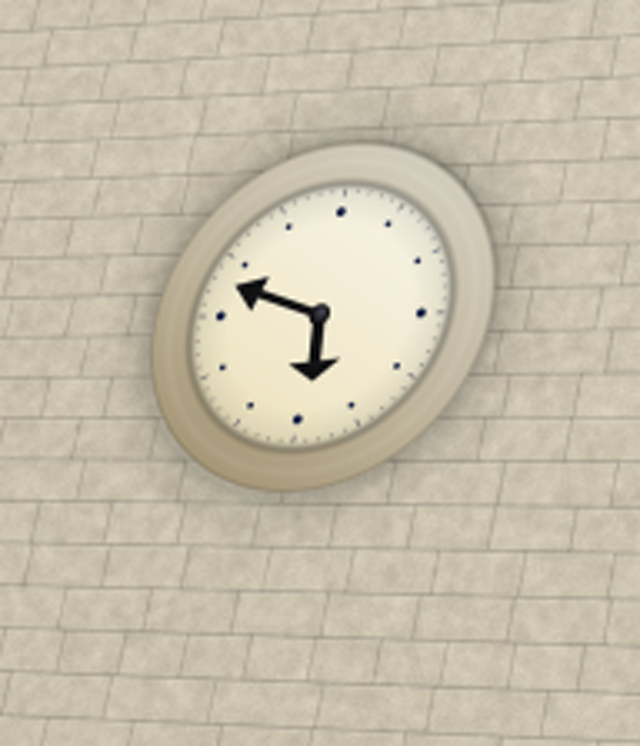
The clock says 5.48
